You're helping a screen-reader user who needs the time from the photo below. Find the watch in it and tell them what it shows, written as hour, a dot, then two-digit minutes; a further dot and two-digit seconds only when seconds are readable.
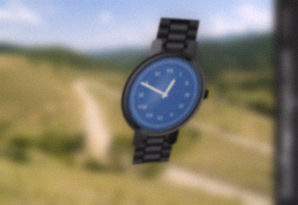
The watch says 12.49
